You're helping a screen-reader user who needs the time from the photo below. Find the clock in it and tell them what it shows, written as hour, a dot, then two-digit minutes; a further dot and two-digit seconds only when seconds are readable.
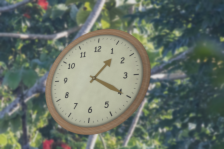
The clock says 1.20
